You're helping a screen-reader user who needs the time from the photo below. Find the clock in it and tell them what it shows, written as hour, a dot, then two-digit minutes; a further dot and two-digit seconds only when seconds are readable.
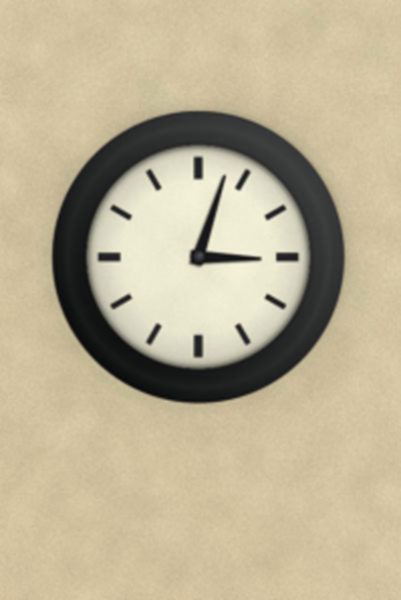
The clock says 3.03
